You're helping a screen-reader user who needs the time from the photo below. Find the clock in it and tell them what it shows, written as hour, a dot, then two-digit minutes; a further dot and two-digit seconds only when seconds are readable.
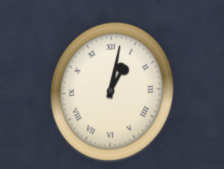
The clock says 1.02
